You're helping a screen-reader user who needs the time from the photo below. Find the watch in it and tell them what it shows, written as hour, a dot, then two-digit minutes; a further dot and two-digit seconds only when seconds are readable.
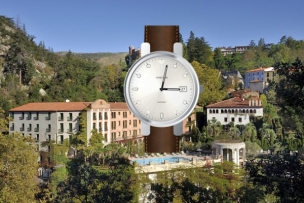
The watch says 3.02
